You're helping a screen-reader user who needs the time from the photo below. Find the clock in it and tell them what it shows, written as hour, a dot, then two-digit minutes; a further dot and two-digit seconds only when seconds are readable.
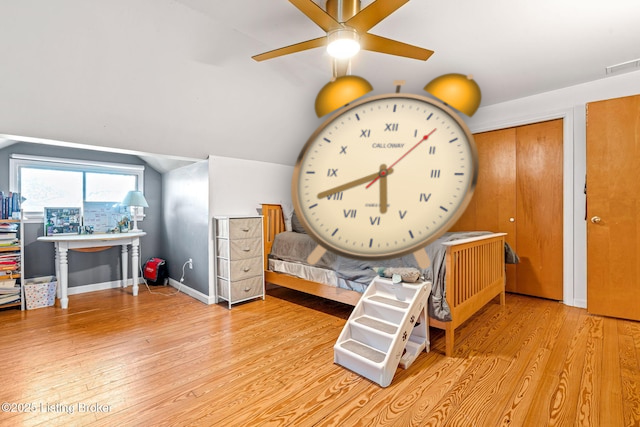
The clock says 5.41.07
